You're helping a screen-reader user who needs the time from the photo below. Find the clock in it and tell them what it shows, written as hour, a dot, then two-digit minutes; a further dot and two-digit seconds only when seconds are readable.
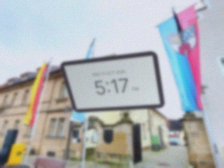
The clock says 5.17
